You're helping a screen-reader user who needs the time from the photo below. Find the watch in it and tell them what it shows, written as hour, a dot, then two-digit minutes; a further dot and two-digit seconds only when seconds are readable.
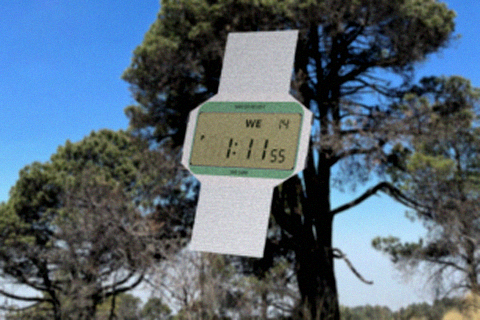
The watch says 1.11.55
